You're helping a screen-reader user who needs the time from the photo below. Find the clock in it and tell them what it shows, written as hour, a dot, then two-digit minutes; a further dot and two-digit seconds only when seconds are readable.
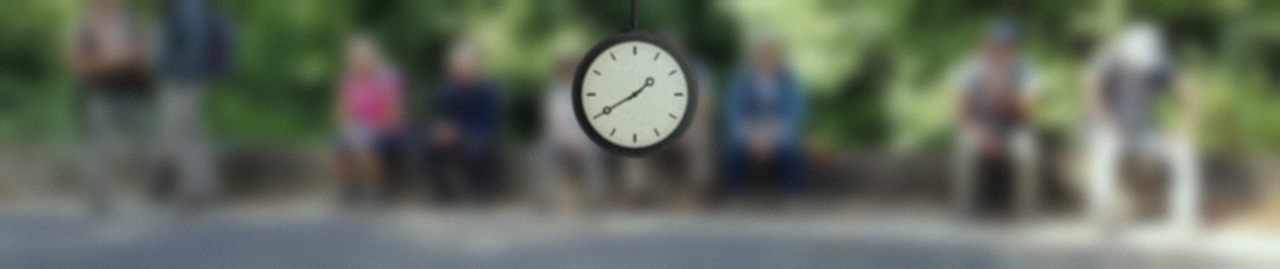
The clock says 1.40
